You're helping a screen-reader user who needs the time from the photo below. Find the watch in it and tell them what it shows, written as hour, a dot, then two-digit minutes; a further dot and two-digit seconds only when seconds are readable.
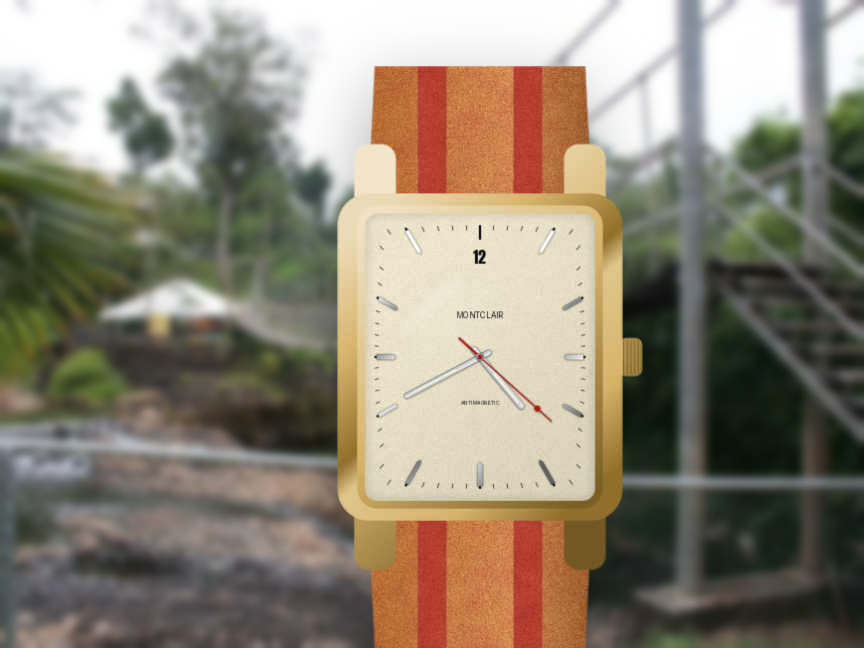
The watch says 4.40.22
